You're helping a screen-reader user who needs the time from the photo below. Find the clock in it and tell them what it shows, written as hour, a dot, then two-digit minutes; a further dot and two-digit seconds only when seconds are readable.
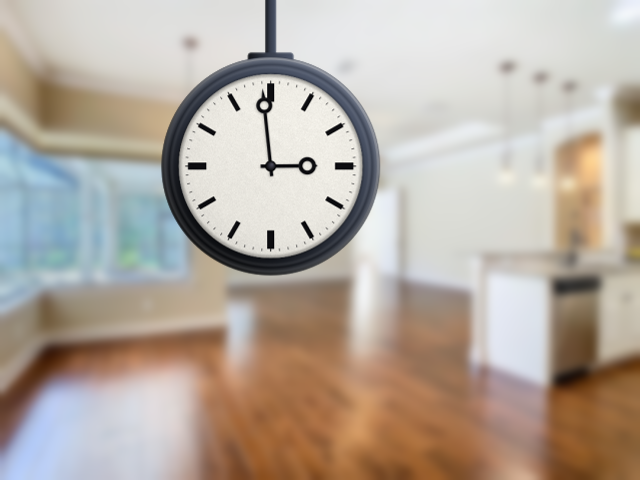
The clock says 2.59
